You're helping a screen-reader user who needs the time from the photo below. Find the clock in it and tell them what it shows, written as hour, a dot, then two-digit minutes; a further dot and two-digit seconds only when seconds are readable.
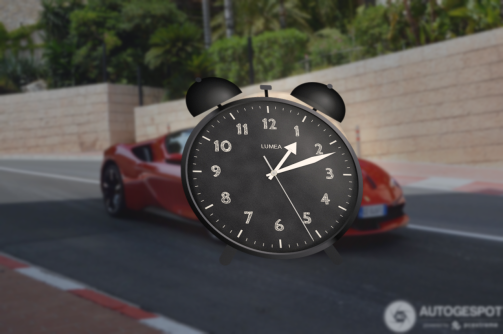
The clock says 1.11.26
